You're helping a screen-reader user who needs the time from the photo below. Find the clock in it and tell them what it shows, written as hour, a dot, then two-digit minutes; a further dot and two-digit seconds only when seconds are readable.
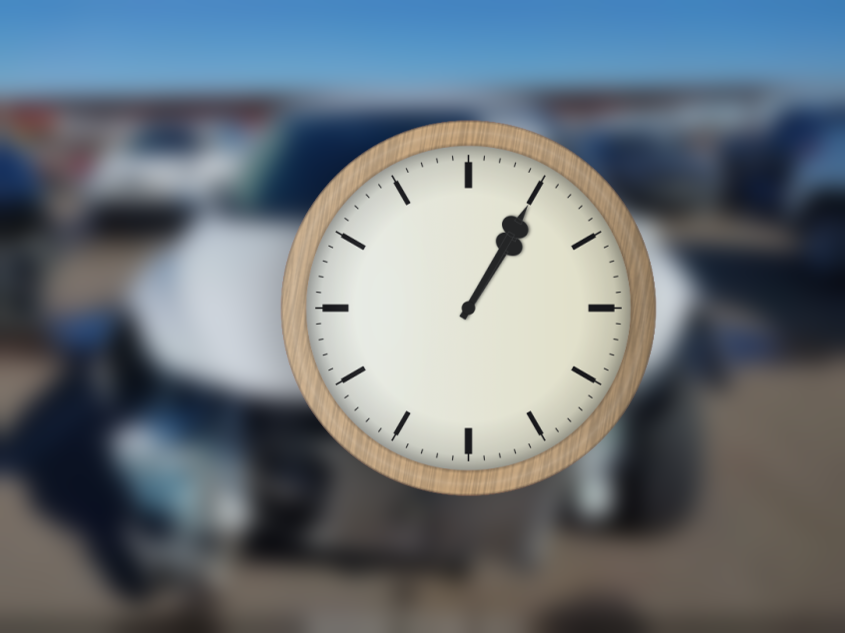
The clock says 1.05
